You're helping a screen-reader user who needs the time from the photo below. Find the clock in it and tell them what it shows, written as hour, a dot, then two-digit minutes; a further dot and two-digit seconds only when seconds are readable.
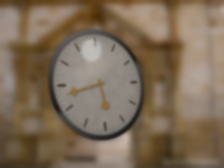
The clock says 5.43
